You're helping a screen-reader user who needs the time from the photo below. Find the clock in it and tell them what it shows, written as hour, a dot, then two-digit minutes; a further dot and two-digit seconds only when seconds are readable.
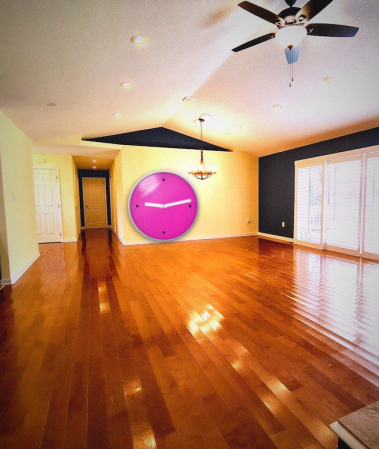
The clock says 9.13
